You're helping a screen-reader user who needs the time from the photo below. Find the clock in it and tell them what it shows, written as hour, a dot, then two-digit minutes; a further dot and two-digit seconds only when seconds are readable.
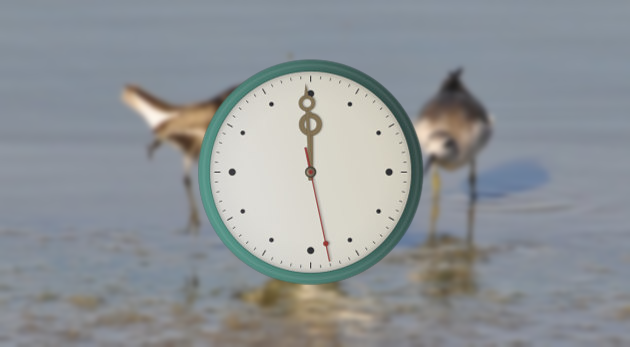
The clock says 11.59.28
